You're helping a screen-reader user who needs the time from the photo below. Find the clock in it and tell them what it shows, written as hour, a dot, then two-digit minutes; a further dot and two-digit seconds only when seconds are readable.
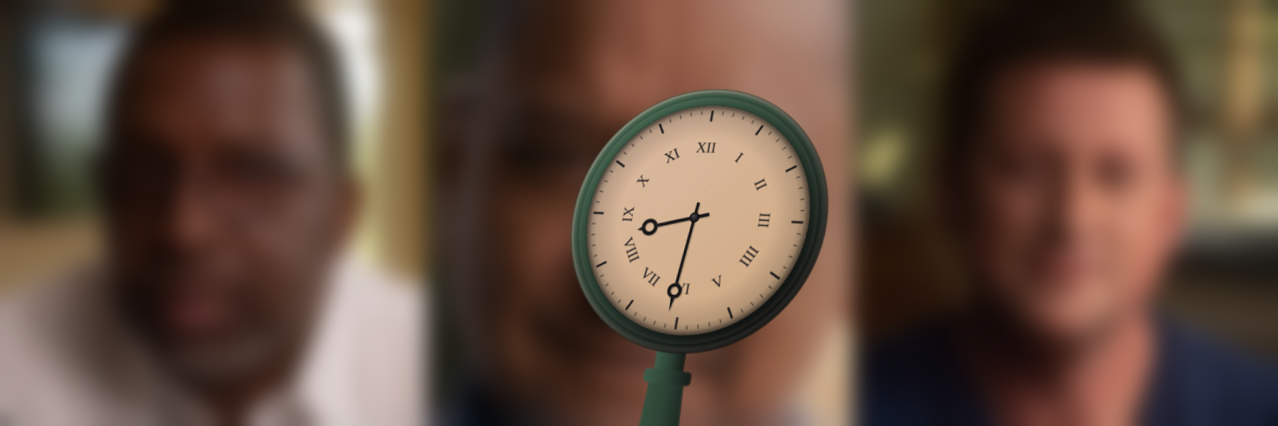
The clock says 8.31
